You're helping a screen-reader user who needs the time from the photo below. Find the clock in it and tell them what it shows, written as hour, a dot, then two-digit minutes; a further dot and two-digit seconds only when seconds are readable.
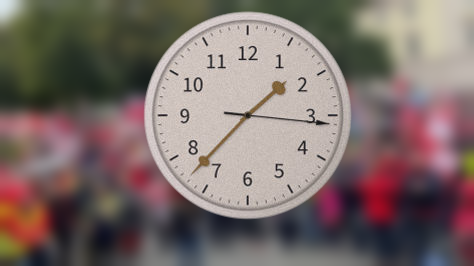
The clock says 1.37.16
